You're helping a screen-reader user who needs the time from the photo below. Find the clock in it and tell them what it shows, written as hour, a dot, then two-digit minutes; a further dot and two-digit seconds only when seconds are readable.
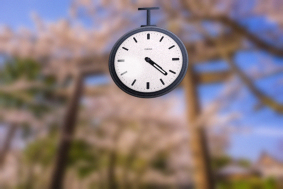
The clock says 4.22
